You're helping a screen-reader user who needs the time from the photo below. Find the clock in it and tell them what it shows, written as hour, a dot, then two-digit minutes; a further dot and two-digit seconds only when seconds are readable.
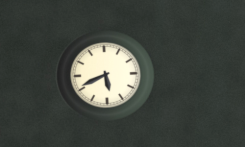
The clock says 5.41
